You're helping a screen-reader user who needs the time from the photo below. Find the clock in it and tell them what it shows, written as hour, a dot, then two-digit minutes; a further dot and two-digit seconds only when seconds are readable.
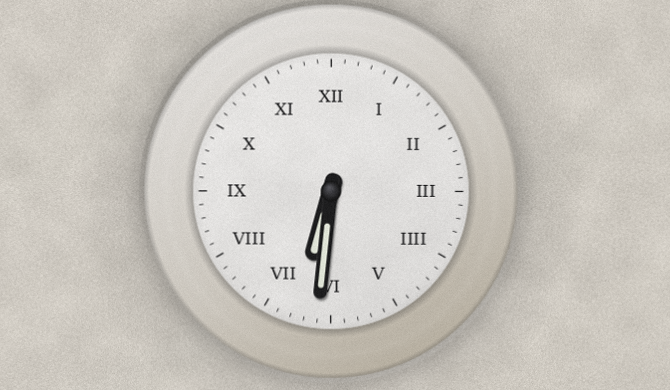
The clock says 6.31
